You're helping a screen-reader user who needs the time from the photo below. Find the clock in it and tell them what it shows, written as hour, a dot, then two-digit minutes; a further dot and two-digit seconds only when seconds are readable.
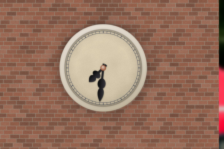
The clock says 7.31
